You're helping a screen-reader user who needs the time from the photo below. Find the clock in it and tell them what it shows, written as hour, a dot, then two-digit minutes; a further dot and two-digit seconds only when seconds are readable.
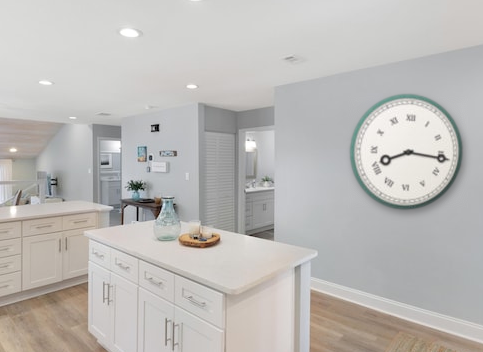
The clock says 8.16
